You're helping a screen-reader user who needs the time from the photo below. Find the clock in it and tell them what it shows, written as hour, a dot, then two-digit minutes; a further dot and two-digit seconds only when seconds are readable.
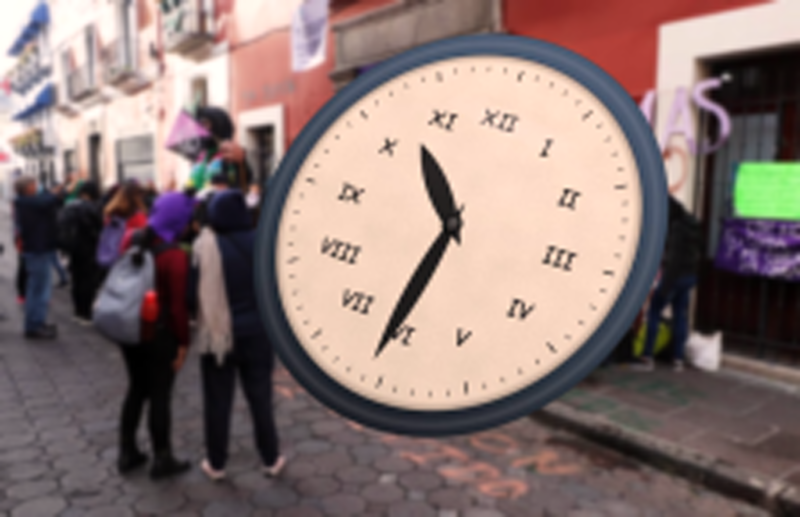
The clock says 10.31
